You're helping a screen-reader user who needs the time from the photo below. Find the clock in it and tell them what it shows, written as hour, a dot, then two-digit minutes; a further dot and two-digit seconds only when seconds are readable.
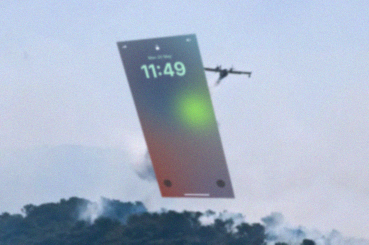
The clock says 11.49
